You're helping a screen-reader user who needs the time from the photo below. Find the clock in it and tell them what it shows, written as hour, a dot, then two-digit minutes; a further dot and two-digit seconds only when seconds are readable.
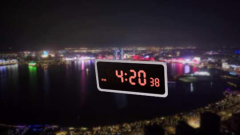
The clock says 4.20.38
